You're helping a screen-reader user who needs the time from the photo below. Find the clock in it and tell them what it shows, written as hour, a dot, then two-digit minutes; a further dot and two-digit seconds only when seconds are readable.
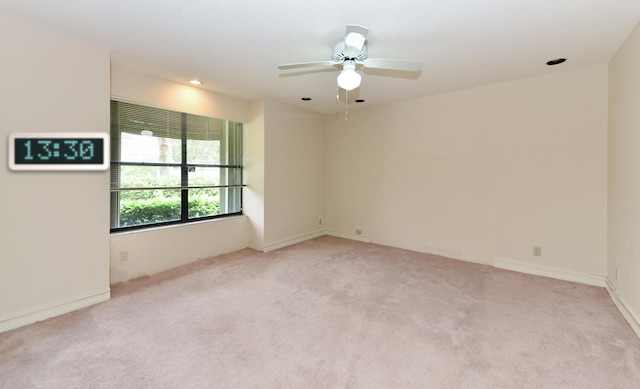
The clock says 13.30
